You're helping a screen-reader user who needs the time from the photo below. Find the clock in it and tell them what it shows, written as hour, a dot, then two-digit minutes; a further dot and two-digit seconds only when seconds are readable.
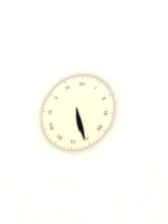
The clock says 5.26
